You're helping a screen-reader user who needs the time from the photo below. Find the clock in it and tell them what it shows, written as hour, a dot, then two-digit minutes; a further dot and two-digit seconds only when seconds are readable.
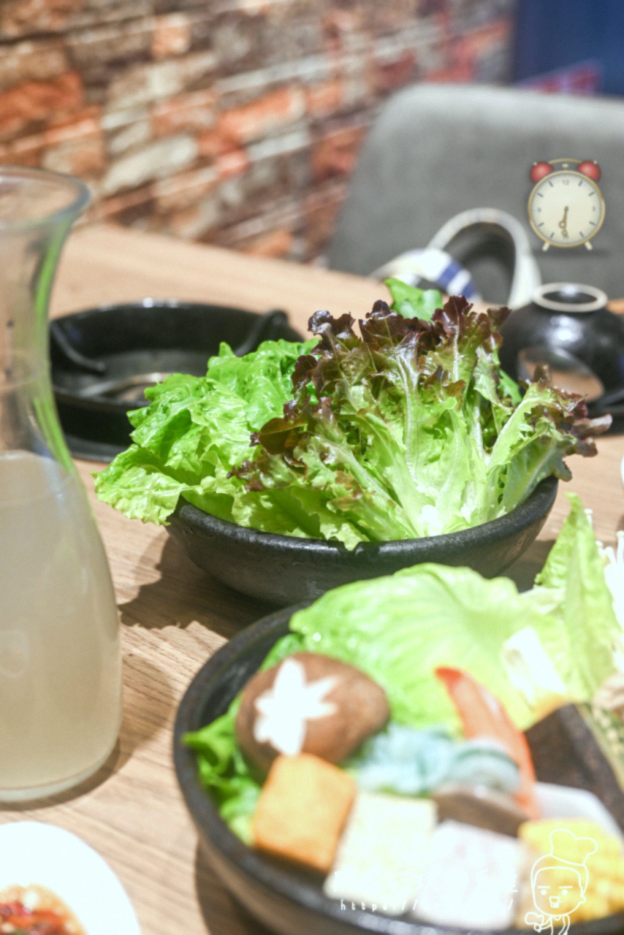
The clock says 6.31
